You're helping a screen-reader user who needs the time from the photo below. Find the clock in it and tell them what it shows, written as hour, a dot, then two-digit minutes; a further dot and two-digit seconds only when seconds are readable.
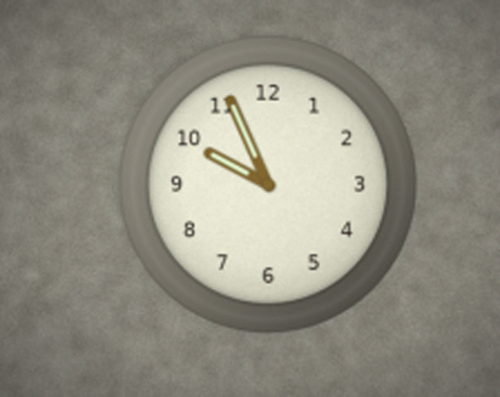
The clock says 9.56
